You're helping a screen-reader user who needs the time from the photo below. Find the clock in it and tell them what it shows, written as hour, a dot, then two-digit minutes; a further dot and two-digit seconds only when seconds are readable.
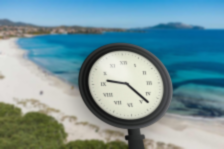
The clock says 9.23
